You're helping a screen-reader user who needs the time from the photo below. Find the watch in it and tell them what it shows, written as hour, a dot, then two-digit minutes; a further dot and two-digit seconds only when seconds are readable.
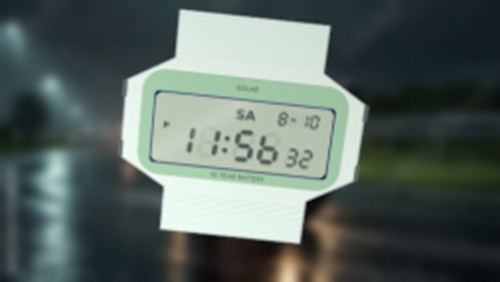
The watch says 11.56.32
